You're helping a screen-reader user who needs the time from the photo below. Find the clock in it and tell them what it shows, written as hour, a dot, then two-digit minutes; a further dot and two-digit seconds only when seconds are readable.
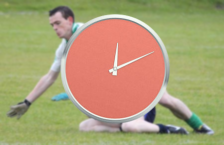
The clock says 12.11
